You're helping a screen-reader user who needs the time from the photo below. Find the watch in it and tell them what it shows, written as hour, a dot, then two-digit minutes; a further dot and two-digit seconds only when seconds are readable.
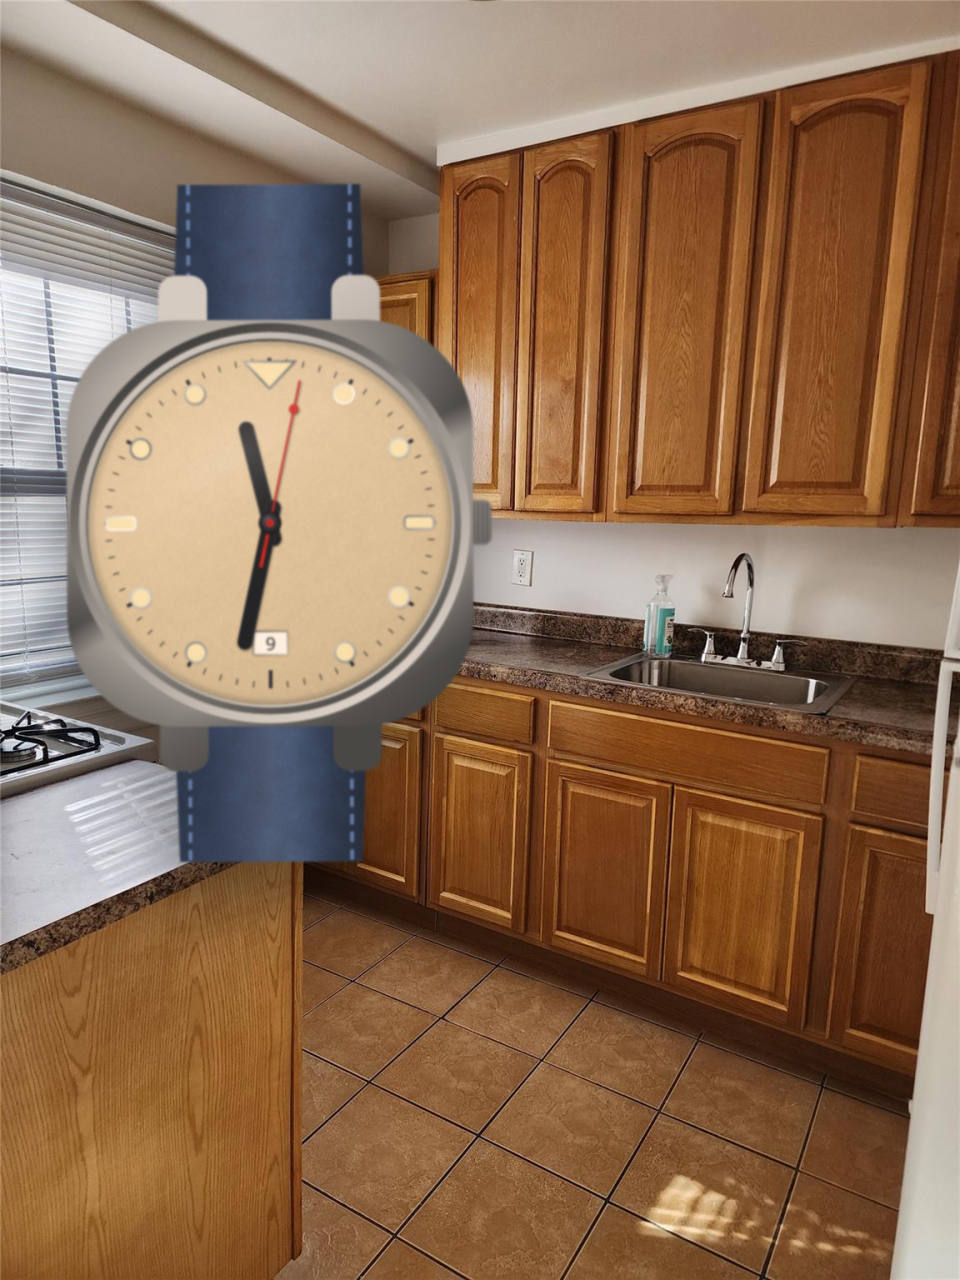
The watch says 11.32.02
